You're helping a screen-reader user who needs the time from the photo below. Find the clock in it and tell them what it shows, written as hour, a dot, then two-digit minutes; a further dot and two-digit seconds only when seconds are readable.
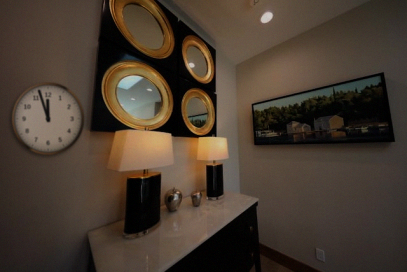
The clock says 11.57
